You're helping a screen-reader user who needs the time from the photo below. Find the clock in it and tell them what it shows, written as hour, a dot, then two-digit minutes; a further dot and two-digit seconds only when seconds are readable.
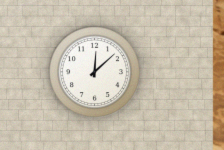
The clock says 12.08
